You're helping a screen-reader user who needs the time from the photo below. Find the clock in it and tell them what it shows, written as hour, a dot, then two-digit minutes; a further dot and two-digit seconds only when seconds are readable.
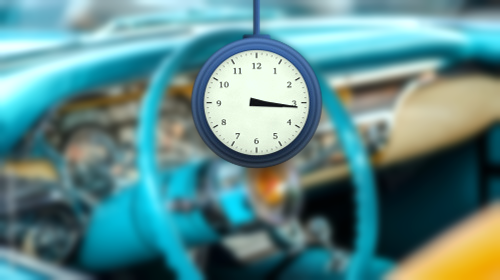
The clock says 3.16
